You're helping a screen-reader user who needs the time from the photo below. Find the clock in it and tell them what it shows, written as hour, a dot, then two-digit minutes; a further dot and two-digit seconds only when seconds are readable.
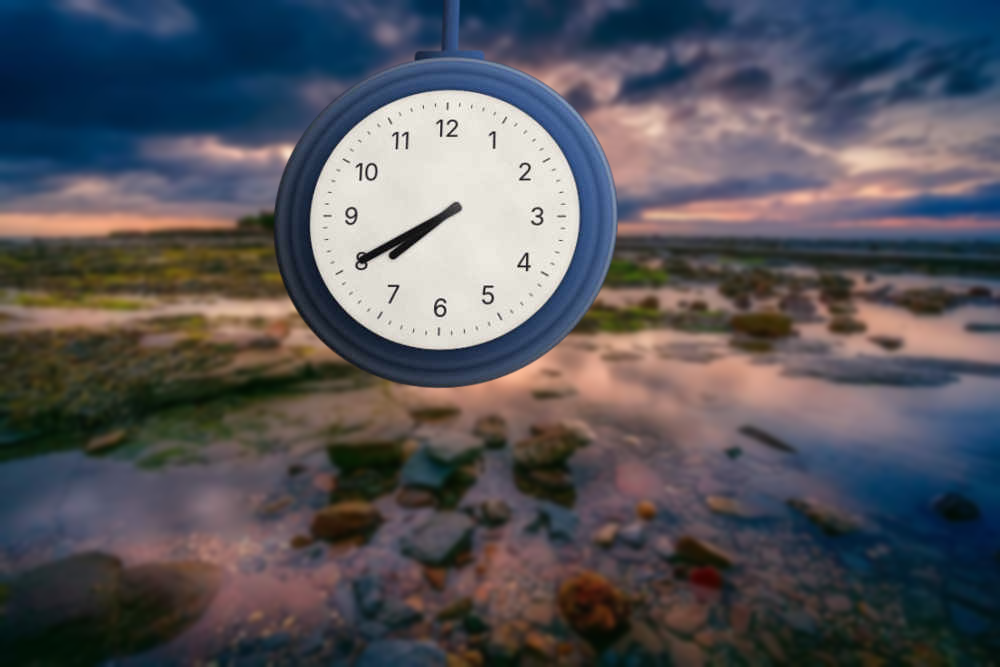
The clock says 7.40
